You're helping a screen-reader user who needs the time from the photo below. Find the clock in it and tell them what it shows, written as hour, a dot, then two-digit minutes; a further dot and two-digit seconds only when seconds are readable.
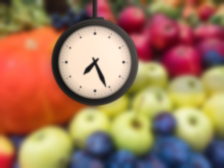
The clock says 7.26
